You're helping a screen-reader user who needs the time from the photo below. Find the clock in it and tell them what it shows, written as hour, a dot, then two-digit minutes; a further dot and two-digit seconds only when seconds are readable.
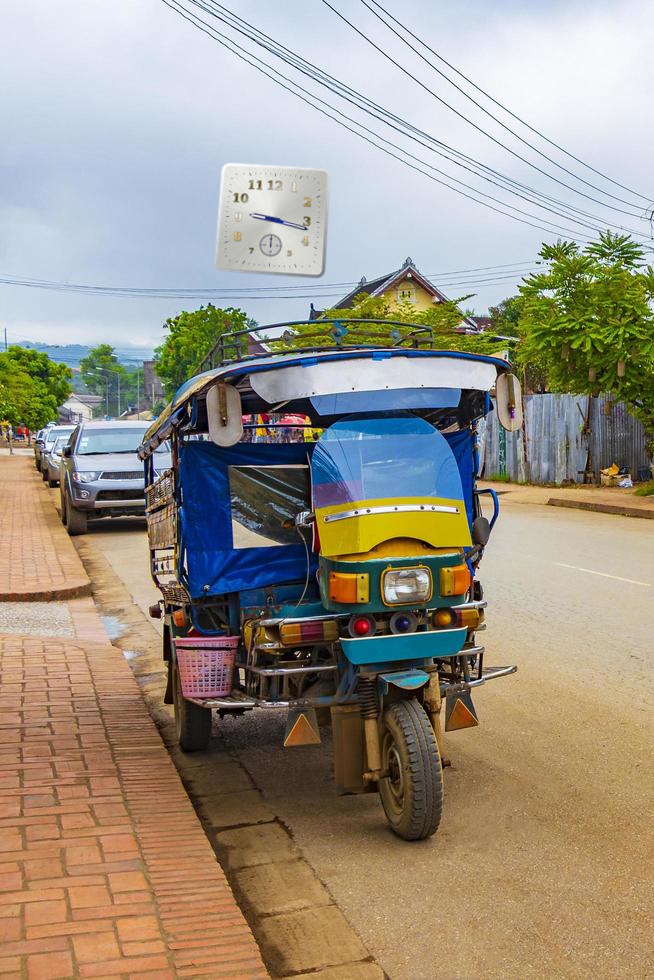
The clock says 9.17
